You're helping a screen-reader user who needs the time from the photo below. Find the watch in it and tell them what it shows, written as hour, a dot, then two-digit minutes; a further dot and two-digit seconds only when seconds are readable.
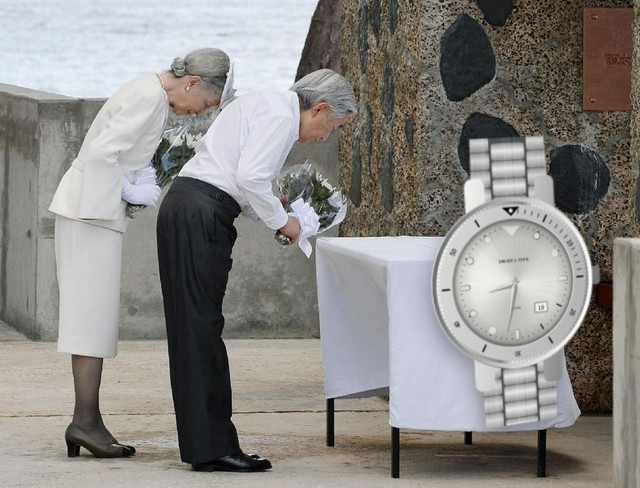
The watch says 8.32
